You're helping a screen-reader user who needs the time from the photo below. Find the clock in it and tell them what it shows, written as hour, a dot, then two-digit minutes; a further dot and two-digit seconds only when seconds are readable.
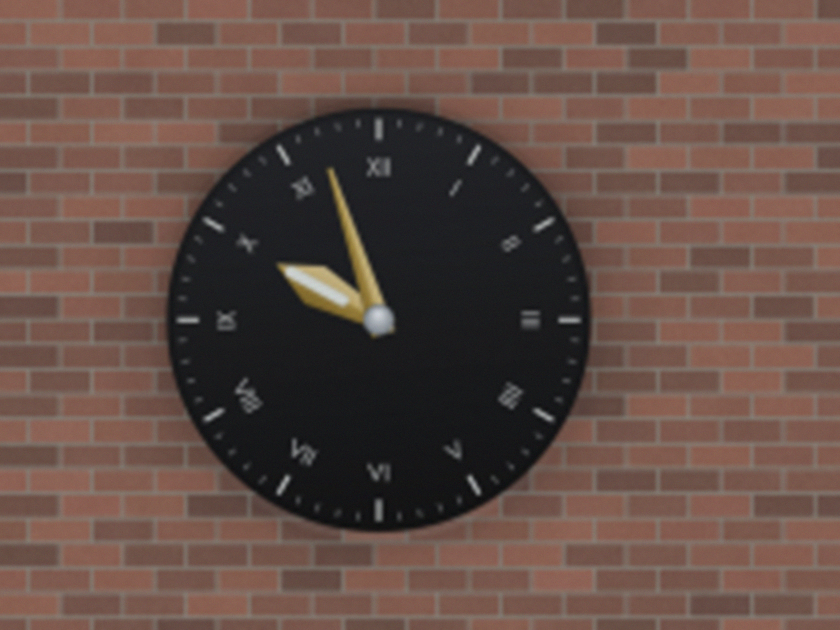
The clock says 9.57
